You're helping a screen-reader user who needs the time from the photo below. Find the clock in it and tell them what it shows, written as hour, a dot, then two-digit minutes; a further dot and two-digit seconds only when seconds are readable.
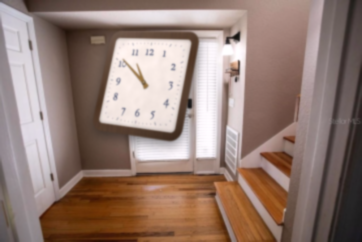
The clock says 10.51
